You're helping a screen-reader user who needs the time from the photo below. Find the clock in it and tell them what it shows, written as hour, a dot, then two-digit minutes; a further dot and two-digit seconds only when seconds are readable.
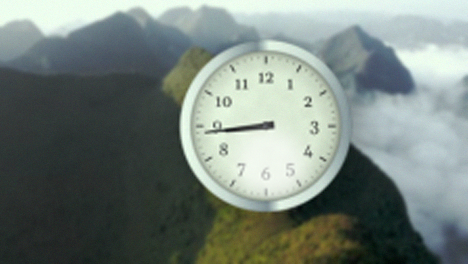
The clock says 8.44
